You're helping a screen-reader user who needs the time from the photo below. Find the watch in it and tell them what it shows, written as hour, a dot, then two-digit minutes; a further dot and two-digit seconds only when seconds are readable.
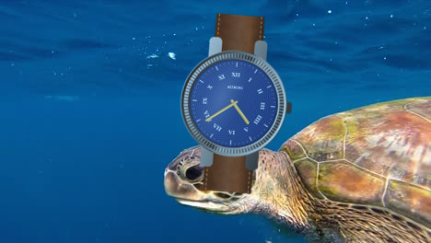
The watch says 4.39
